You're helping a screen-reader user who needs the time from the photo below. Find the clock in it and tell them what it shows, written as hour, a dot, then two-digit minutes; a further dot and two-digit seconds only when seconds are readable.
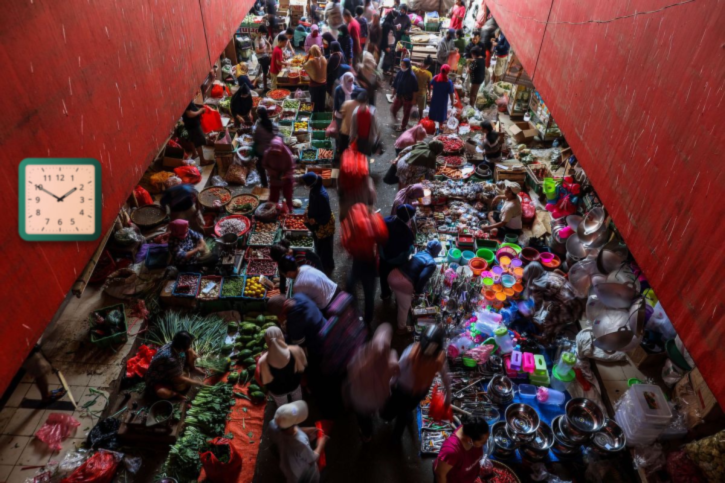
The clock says 1.50
